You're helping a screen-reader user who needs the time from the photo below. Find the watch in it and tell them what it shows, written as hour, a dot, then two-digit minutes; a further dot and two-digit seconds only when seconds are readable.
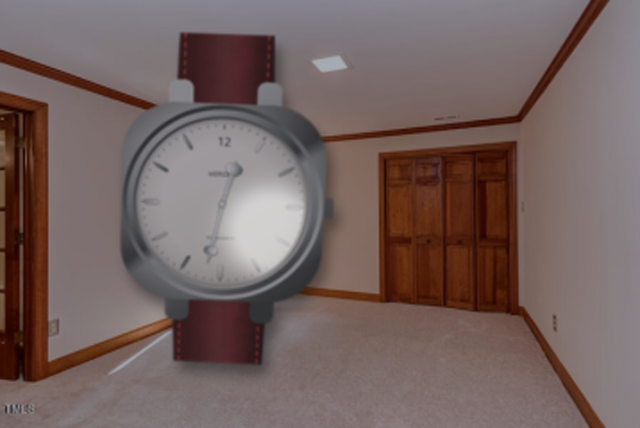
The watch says 12.32
